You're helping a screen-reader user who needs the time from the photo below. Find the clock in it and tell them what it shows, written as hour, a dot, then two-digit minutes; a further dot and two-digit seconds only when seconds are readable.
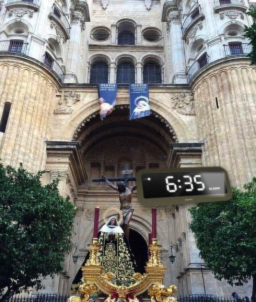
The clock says 6.35
